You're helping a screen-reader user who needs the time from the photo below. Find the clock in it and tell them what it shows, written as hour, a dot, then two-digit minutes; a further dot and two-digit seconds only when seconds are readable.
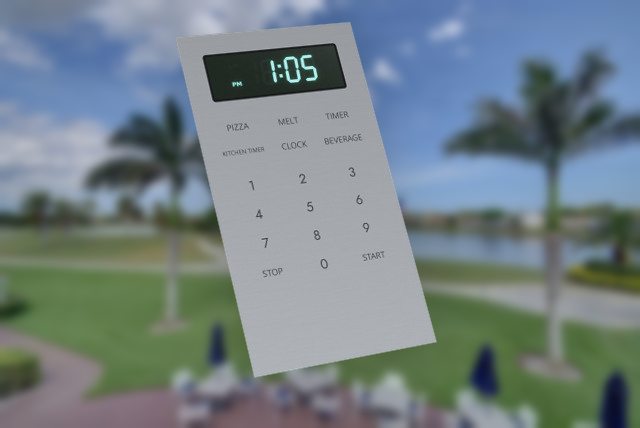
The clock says 1.05
